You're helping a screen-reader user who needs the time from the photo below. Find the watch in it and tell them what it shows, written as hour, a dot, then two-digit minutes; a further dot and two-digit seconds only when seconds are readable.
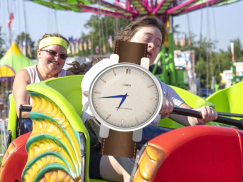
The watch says 6.43
